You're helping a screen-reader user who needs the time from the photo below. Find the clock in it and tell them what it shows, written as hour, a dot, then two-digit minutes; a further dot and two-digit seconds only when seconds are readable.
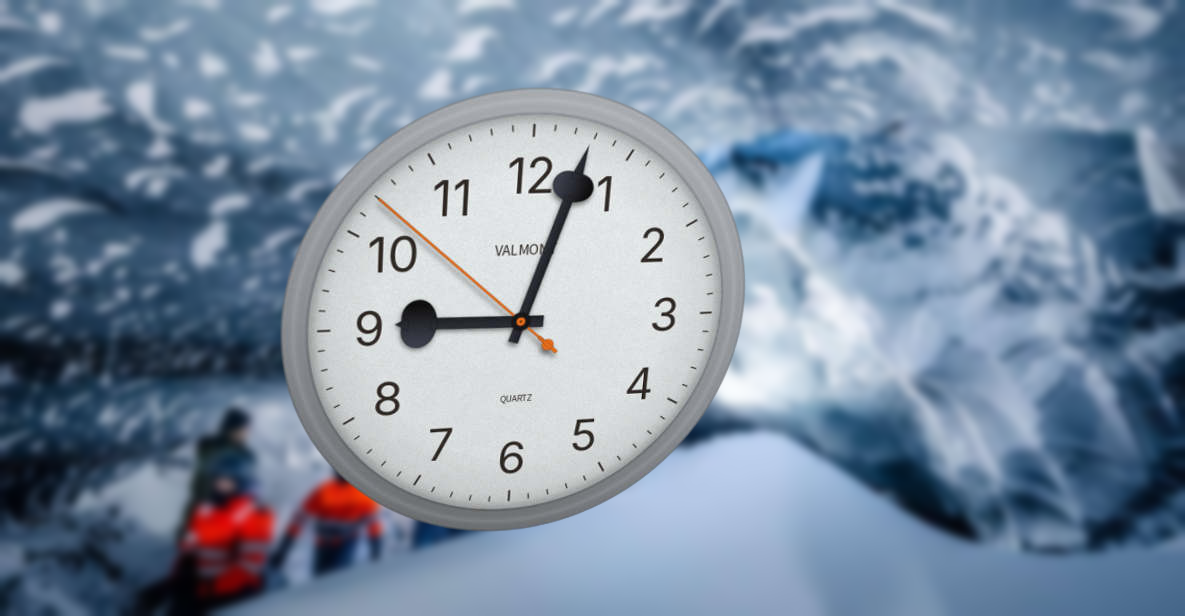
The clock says 9.02.52
